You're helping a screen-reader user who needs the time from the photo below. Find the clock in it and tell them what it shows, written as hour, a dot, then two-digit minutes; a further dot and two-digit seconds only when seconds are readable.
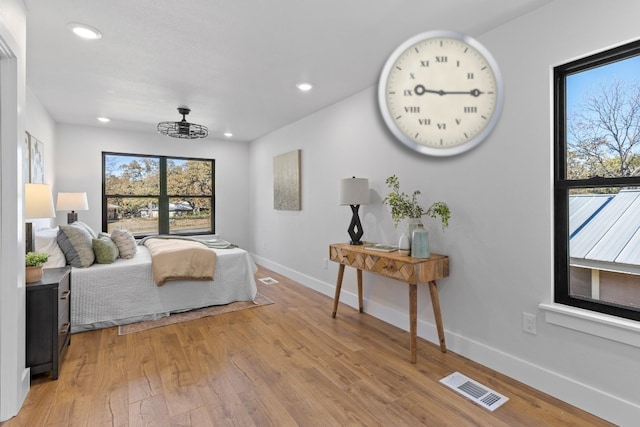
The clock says 9.15
